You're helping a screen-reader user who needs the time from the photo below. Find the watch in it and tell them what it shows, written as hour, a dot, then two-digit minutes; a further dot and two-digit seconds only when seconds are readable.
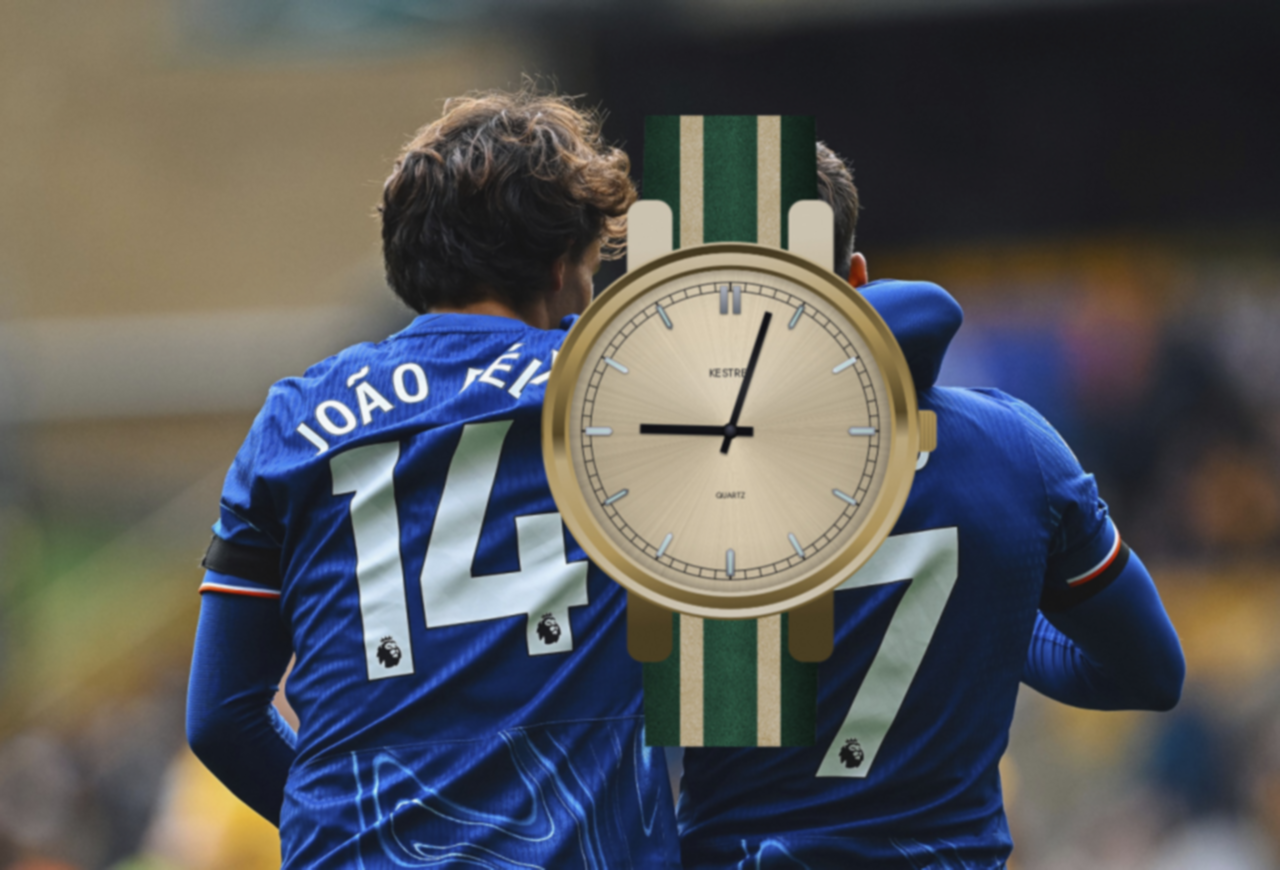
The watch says 9.03
